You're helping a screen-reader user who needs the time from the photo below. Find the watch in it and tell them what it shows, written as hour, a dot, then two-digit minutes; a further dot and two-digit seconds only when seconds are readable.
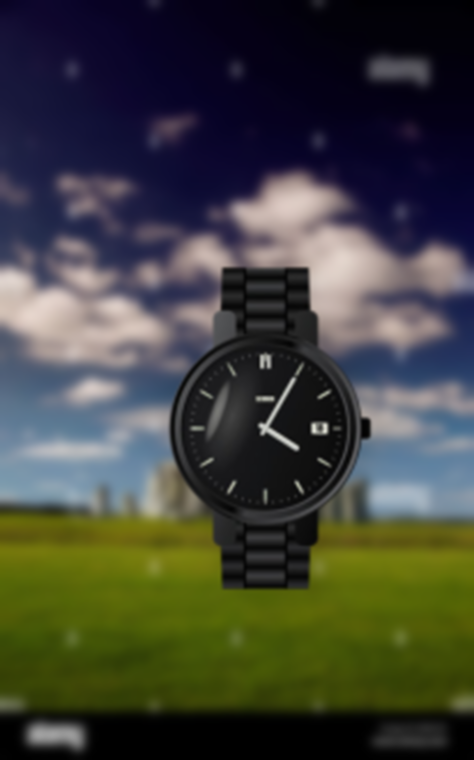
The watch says 4.05
